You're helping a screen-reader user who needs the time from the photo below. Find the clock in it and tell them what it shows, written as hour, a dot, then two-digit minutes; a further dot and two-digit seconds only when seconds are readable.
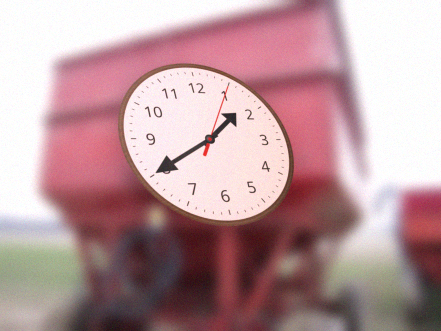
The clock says 1.40.05
